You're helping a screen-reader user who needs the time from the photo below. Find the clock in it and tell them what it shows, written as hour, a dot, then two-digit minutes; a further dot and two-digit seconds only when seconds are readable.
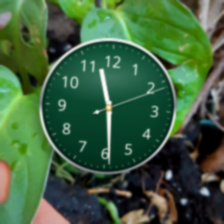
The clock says 11.29.11
